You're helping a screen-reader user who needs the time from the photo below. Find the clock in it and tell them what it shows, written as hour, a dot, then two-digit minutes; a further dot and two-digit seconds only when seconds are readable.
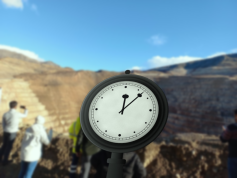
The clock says 12.07
